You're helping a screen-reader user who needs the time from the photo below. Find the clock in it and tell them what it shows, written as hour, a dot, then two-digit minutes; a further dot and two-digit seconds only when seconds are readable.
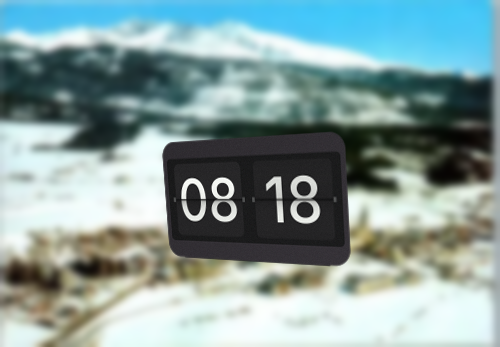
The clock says 8.18
